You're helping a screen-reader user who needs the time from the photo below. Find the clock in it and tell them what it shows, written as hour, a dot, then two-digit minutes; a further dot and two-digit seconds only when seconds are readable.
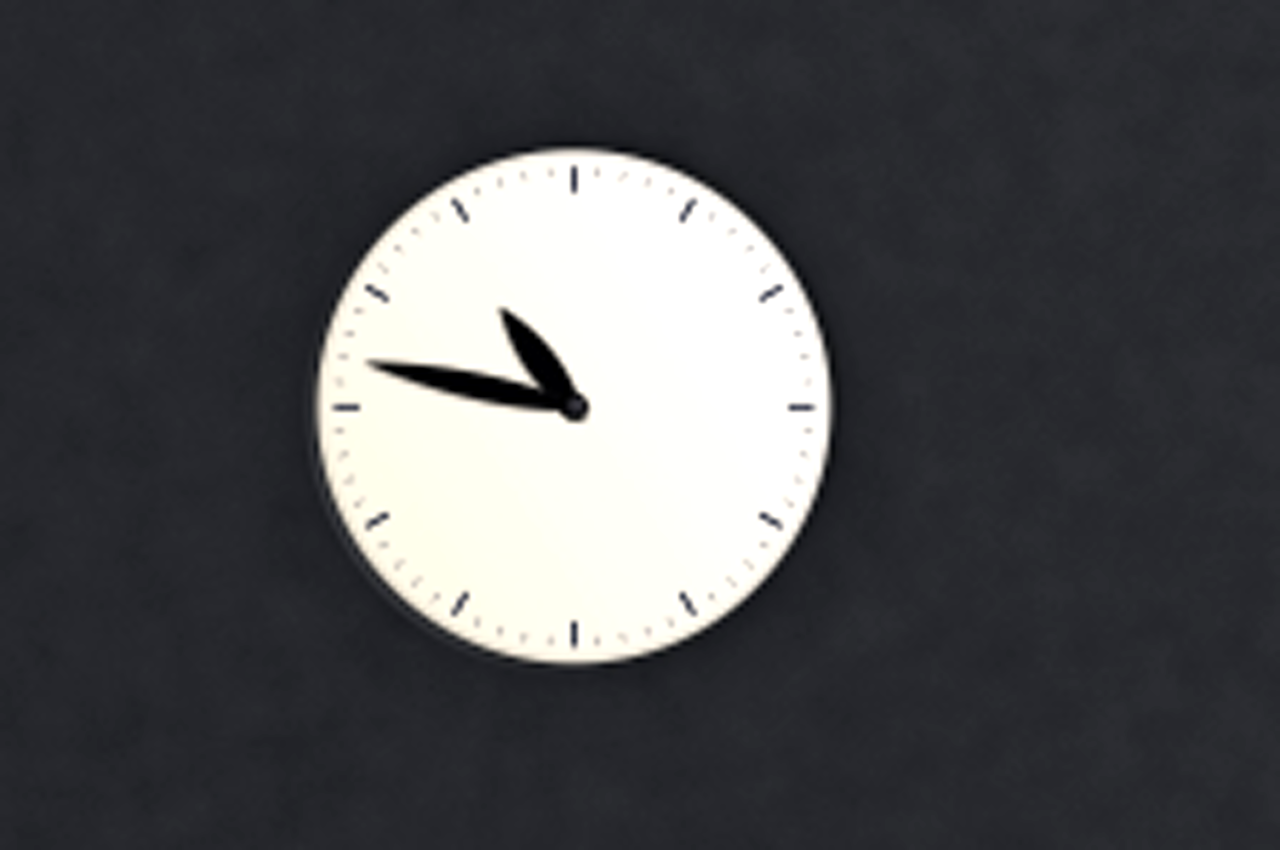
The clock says 10.47
